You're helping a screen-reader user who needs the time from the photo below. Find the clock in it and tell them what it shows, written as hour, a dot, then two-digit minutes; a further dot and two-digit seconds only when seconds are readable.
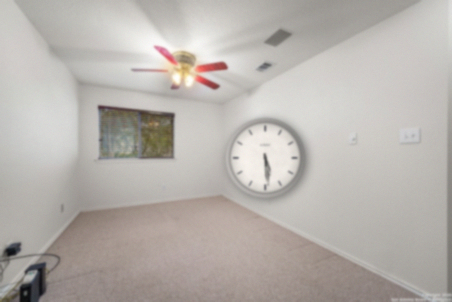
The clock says 5.29
